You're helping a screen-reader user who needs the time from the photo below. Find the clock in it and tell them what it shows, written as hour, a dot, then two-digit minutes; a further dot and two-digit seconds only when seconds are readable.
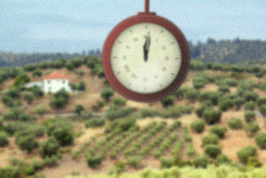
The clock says 12.01
